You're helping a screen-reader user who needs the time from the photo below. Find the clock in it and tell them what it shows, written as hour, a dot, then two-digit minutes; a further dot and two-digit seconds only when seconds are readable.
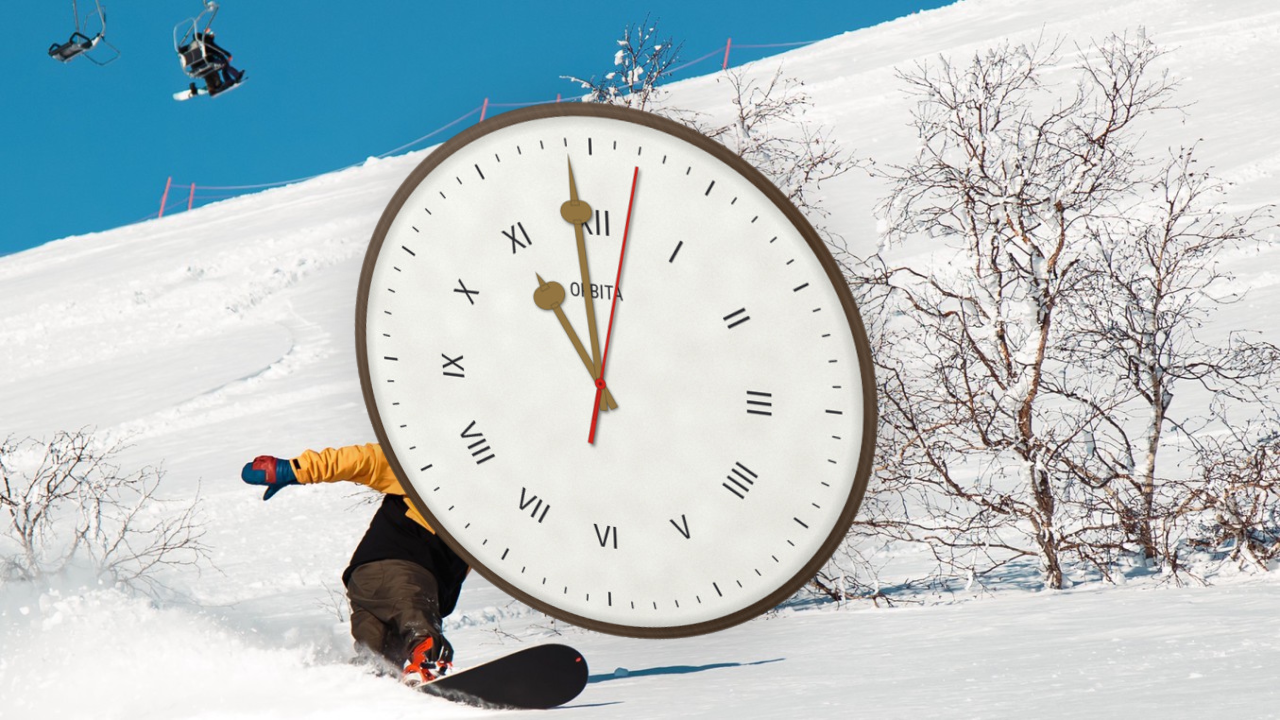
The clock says 10.59.02
